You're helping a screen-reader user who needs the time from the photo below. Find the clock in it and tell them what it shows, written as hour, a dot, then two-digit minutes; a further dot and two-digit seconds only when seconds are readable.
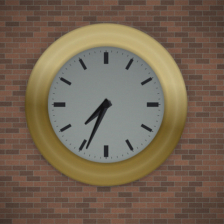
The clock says 7.34
